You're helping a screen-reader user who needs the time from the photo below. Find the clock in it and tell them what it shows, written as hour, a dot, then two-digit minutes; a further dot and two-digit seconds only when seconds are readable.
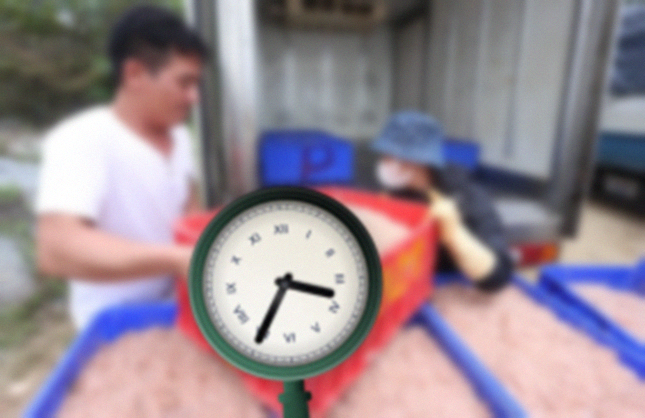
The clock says 3.35
